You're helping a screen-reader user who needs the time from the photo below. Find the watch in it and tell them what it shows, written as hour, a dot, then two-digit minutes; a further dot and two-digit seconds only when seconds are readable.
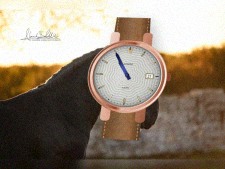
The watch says 10.55
